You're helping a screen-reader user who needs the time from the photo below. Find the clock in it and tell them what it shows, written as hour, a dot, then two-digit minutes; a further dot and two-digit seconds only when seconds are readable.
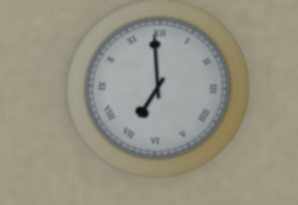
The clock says 6.59
